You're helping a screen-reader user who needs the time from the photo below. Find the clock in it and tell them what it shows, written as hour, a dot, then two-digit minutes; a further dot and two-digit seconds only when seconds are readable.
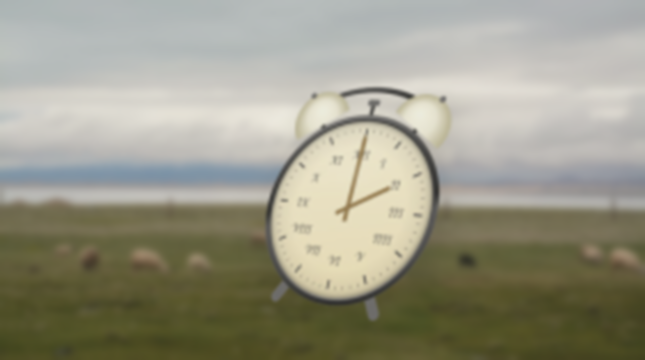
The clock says 2.00
